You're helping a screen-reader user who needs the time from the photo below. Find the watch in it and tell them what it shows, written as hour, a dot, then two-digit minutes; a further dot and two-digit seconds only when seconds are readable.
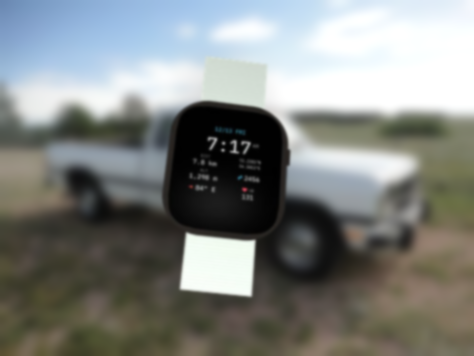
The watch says 7.17
